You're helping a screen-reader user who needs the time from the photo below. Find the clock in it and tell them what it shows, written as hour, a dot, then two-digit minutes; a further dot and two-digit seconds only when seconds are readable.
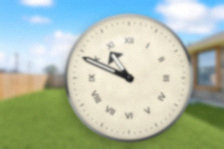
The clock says 10.49
